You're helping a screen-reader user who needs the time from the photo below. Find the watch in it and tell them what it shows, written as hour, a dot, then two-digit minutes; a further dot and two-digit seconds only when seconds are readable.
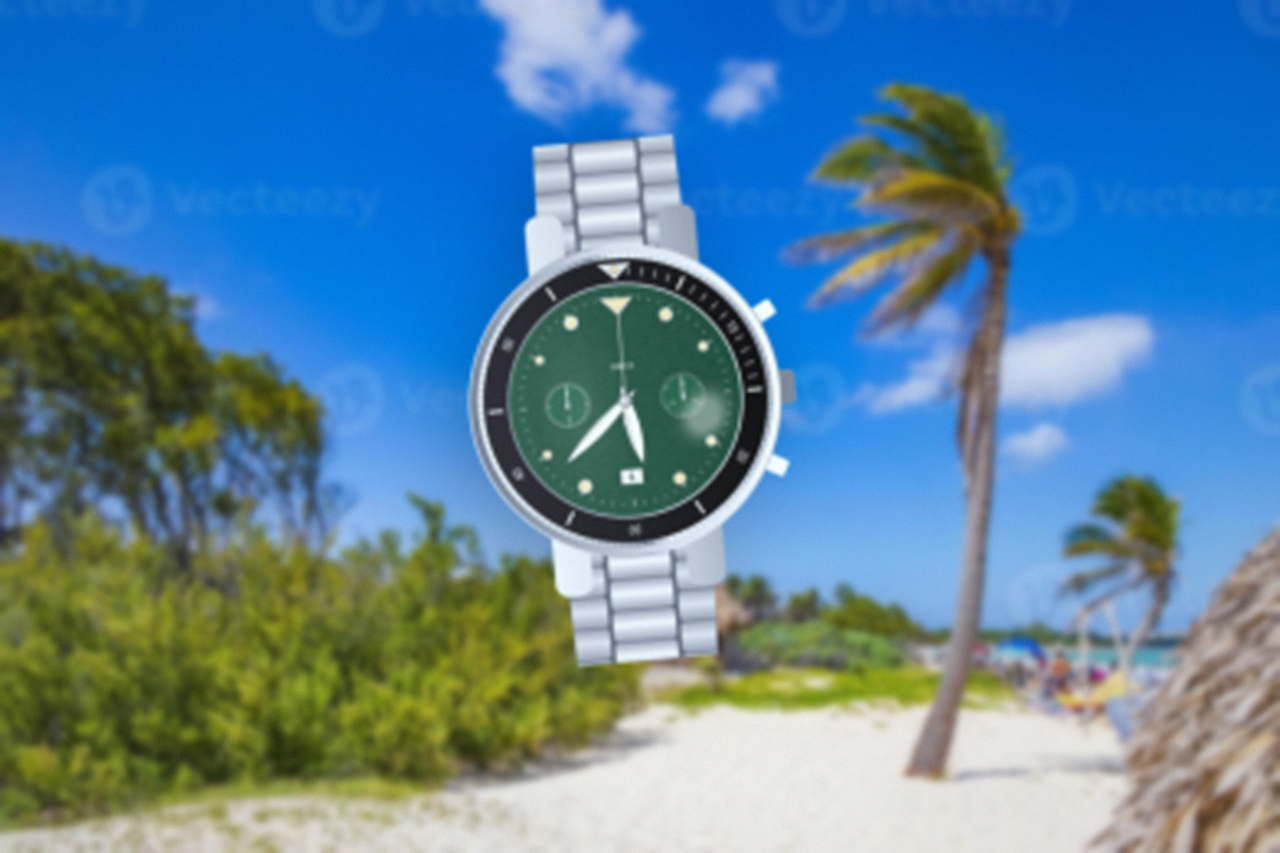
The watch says 5.38
